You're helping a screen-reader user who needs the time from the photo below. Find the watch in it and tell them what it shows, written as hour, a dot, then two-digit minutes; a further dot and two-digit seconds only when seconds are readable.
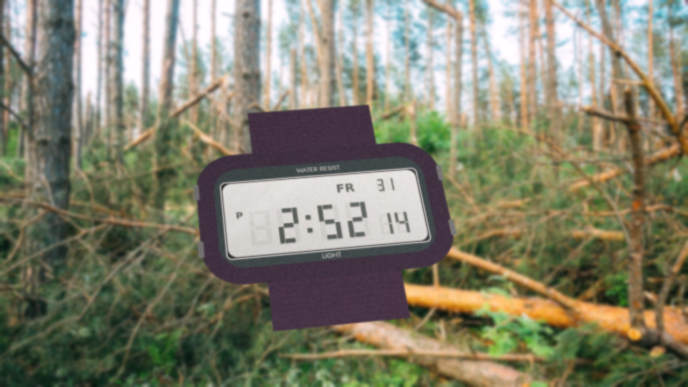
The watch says 2.52.14
